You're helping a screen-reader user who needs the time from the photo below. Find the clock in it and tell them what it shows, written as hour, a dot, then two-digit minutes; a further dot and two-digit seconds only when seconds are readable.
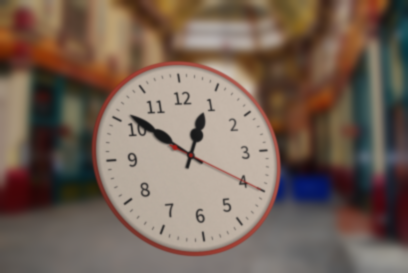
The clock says 12.51.20
